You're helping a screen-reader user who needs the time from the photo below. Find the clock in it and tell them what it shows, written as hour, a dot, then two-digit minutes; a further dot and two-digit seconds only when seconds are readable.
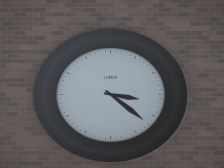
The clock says 3.22
